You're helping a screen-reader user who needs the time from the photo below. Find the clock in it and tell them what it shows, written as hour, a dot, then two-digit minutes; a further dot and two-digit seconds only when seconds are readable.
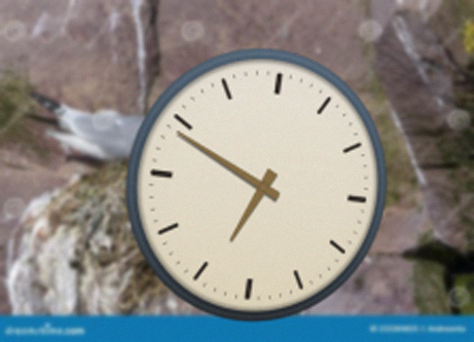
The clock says 6.49
